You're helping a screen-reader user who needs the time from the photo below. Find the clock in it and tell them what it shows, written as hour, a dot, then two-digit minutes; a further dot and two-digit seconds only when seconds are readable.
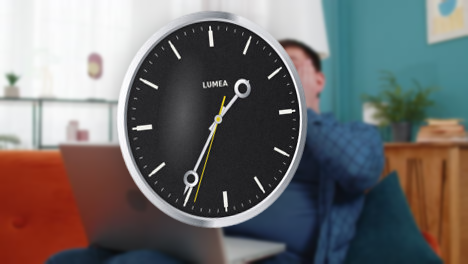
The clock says 1.35.34
